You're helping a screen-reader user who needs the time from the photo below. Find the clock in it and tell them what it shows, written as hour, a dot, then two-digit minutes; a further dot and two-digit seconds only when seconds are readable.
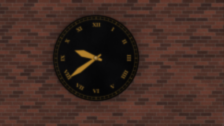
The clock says 9.39
